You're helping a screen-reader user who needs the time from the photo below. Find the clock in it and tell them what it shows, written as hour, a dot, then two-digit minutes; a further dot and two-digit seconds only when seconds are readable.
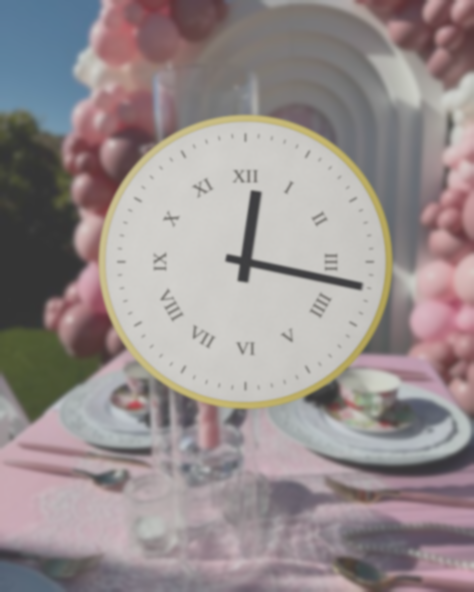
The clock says 12.17
